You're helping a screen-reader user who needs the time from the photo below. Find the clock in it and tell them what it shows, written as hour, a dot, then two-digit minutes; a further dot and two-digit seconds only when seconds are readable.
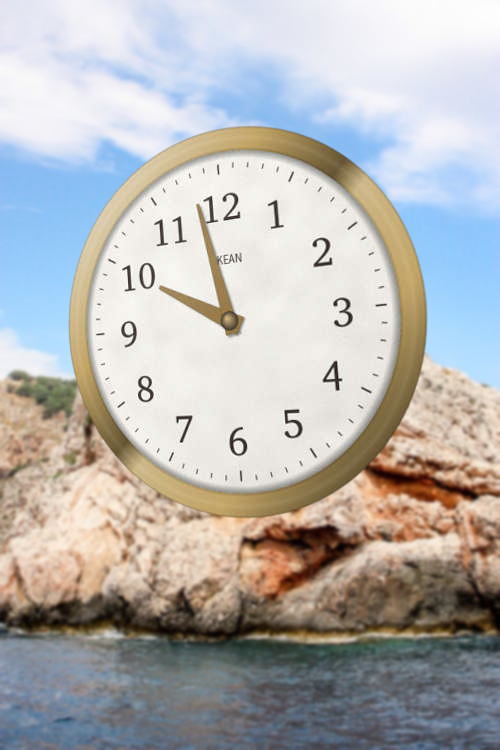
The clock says 9.58
